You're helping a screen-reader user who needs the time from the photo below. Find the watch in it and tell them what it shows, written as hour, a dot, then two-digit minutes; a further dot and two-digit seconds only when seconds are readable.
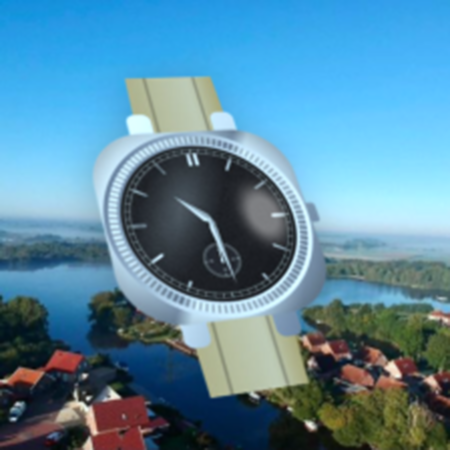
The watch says 10.29
